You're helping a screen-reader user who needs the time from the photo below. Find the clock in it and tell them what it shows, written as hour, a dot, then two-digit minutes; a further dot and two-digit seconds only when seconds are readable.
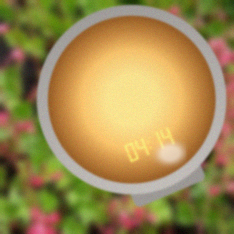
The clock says 4.14
